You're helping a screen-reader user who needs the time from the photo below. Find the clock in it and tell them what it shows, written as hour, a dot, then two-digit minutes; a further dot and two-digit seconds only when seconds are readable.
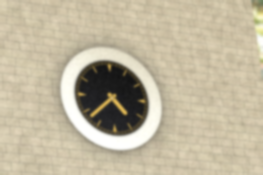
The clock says 4.38
